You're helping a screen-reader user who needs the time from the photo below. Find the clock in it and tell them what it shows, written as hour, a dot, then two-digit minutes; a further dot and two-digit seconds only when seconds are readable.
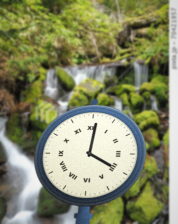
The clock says 4.01
